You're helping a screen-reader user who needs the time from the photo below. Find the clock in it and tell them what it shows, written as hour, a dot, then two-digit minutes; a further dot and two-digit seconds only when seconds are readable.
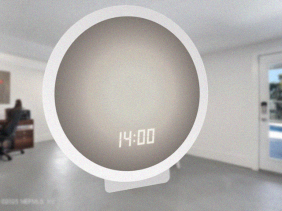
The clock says 14.00
